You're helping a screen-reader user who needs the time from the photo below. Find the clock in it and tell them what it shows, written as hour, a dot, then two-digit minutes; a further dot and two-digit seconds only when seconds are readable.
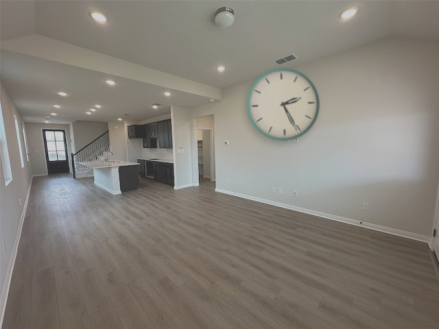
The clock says 2.26
